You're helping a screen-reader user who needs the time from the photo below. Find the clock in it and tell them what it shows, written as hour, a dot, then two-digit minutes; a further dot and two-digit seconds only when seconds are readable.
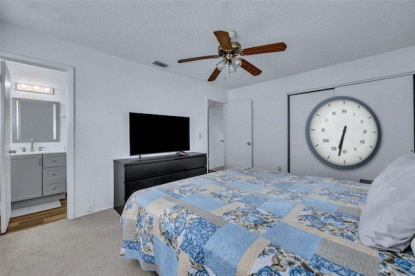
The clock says 6.32
